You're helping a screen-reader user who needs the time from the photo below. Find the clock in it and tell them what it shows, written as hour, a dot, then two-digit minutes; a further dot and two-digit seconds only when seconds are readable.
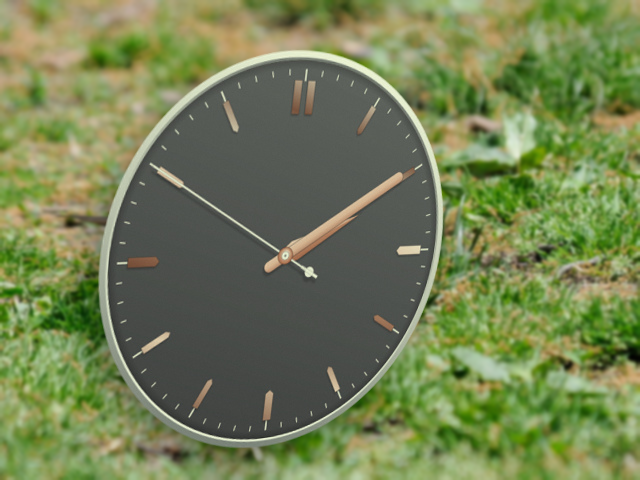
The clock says 2.09.50
